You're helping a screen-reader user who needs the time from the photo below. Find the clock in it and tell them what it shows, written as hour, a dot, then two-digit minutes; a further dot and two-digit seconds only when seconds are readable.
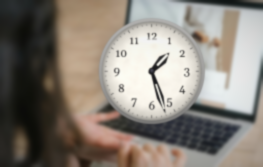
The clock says 1.27
